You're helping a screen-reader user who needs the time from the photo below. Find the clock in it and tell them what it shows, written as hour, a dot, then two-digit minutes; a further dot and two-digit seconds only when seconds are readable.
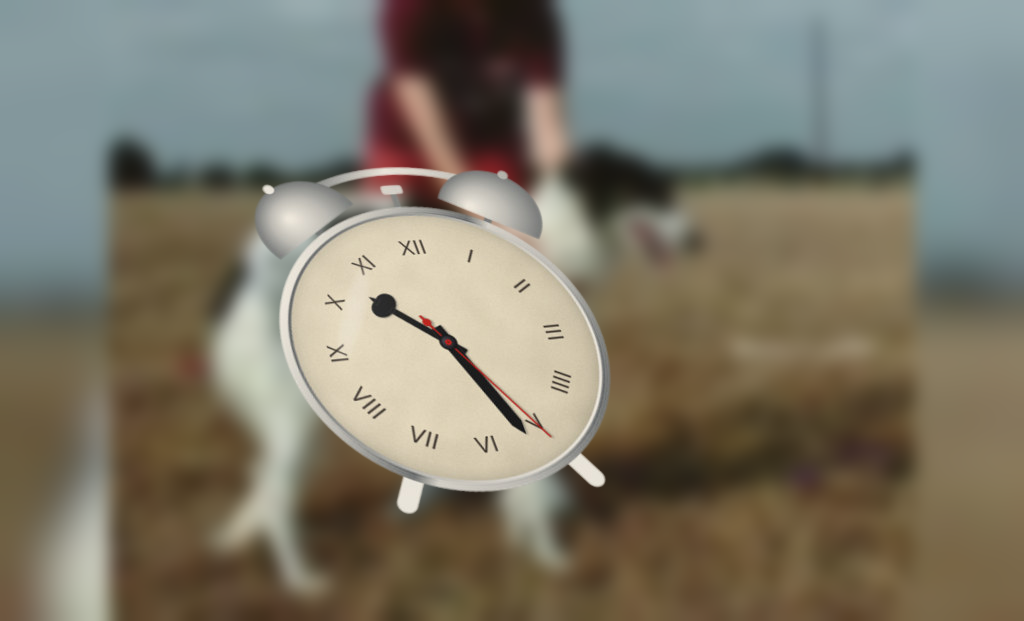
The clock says 10.26.25
